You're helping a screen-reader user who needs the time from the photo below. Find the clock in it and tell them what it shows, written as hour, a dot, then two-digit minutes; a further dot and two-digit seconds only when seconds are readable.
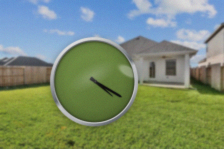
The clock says 4.20
